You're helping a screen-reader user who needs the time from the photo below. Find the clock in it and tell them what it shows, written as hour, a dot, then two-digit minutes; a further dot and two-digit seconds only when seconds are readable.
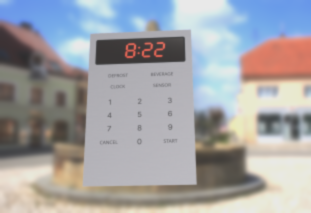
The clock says 8.22
